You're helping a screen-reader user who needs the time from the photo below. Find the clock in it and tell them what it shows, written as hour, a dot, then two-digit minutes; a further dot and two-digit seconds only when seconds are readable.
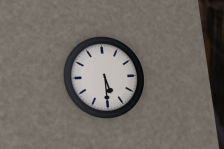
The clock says 5.30
